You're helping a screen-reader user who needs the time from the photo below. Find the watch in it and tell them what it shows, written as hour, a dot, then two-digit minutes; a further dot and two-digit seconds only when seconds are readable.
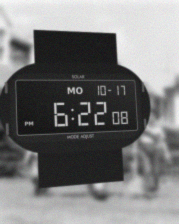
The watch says 6.22.08
